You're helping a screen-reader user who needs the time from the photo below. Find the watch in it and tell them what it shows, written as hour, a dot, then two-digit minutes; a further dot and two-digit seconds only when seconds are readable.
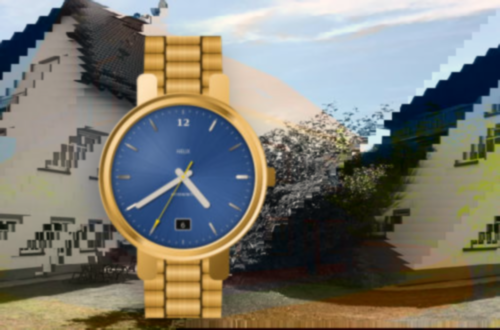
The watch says 4.39.35
